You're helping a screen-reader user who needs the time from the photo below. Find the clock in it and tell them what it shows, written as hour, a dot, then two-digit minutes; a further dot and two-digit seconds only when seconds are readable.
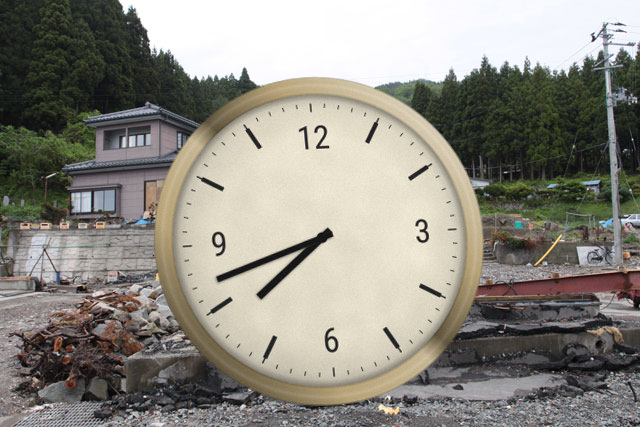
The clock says 7.42
